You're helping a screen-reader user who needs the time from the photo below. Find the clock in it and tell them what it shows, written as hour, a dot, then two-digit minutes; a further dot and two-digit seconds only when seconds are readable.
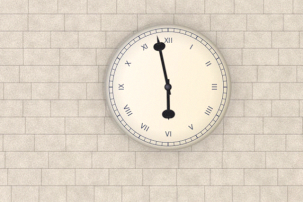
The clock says 5.58
